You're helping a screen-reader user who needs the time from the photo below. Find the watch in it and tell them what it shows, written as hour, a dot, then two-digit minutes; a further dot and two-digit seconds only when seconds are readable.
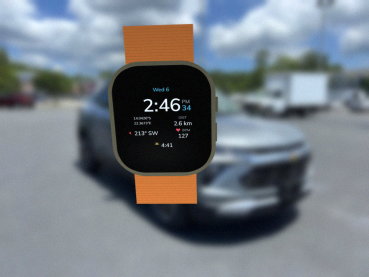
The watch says 2.46.34
